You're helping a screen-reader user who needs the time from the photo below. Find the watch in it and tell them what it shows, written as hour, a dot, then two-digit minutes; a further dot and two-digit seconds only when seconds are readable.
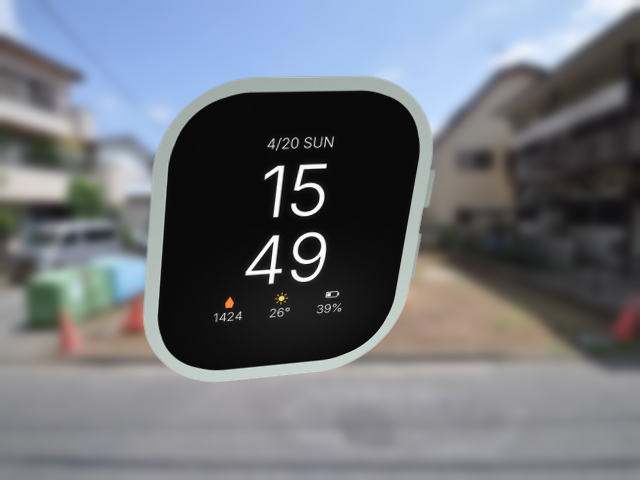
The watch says 15.49
